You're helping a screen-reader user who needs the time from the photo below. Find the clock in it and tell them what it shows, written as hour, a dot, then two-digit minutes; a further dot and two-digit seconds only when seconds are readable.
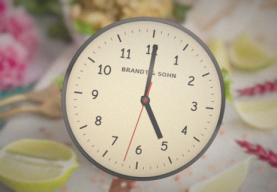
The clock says 5.00.32
